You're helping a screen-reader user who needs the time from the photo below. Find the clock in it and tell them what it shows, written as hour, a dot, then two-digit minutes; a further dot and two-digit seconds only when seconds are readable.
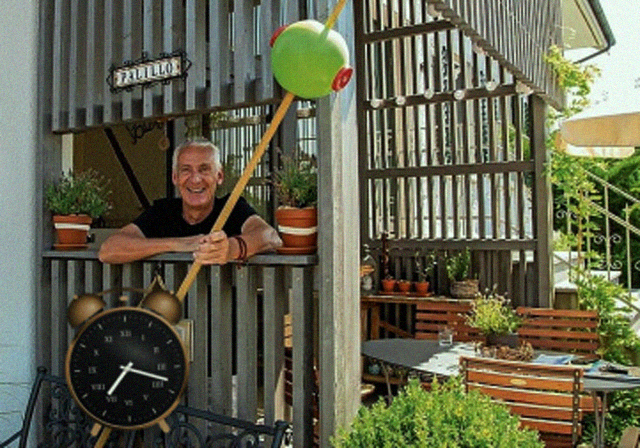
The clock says 7.18
